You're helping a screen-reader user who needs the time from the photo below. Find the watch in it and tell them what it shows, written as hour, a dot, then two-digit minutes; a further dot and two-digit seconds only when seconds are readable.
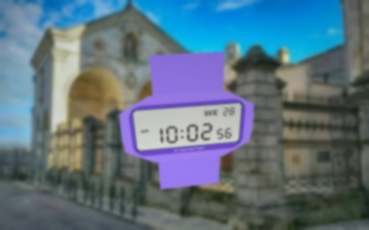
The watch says 10.02.56
